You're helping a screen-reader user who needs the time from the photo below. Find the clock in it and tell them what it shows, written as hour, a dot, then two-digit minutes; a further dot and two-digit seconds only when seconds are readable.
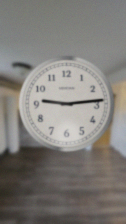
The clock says 9.14
